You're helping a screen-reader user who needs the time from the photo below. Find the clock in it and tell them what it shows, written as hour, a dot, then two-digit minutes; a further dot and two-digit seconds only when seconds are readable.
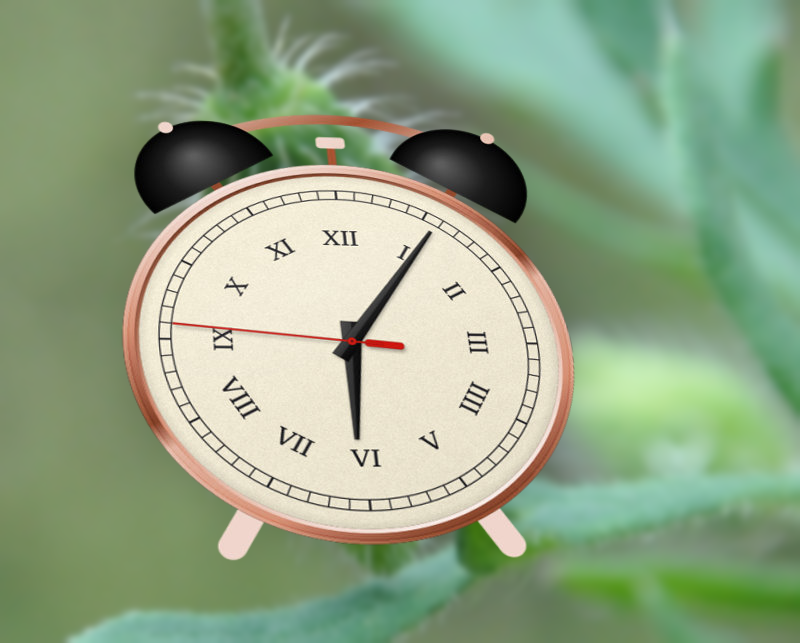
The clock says 6.05.46
